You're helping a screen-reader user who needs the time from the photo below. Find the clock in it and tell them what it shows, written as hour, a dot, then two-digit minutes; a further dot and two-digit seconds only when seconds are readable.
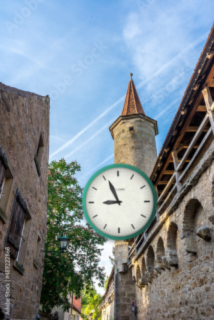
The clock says 8.56
